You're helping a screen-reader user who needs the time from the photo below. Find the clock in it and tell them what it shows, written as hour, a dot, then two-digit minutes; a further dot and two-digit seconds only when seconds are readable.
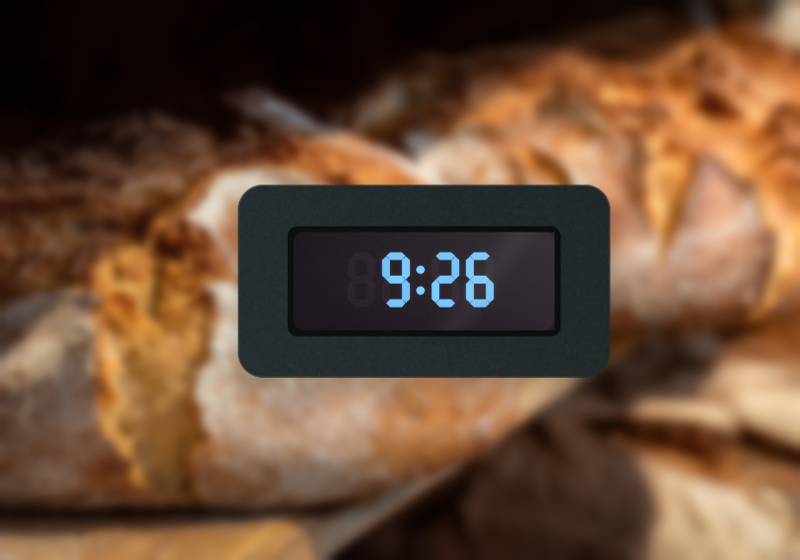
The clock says 9.26
